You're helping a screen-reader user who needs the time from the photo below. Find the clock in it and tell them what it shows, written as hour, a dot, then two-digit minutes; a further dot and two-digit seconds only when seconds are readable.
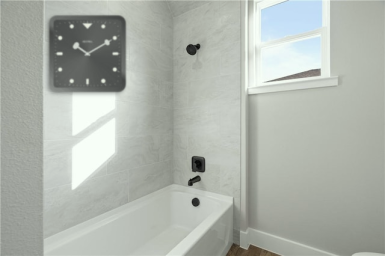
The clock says 10.10
